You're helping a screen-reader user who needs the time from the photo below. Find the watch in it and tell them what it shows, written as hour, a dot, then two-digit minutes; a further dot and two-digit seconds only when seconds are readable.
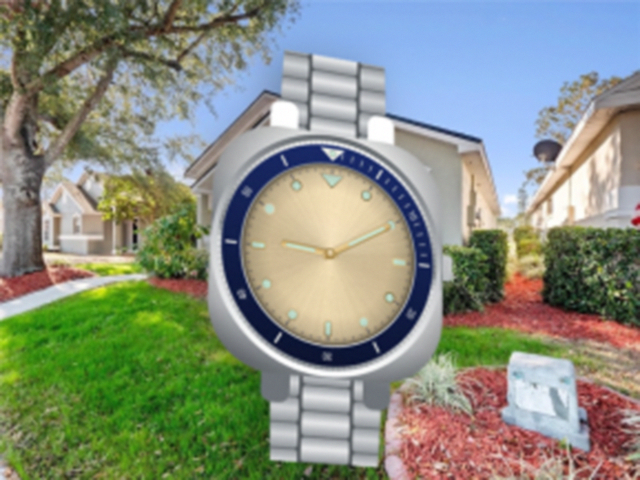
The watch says 9.10
